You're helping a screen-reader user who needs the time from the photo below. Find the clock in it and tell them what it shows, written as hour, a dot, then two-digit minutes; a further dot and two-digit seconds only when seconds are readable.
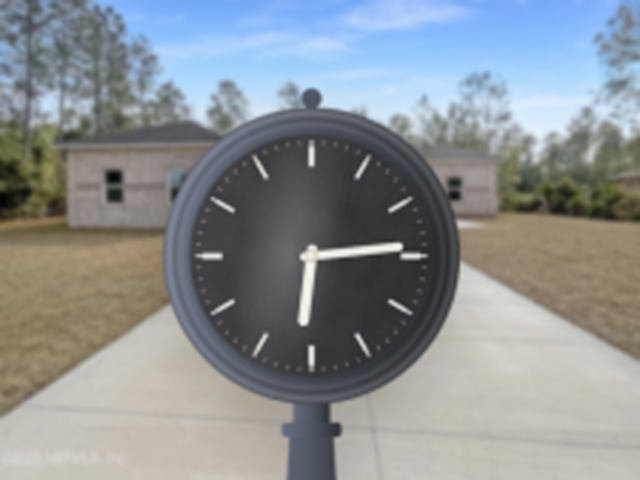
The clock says 6.14
